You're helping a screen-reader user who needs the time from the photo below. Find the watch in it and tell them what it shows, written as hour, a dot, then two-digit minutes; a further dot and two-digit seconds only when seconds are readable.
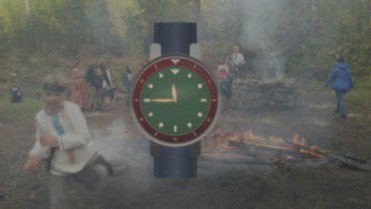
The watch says 11.45
